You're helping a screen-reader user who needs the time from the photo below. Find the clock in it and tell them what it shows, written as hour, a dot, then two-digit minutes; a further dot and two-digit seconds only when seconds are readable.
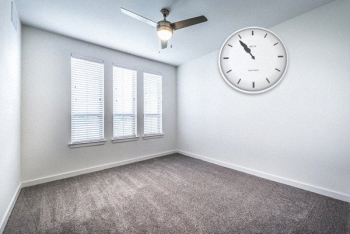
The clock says 10.54
